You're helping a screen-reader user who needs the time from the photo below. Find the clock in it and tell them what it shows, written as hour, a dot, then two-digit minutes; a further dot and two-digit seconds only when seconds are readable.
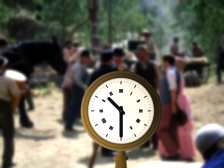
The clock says 10.30
